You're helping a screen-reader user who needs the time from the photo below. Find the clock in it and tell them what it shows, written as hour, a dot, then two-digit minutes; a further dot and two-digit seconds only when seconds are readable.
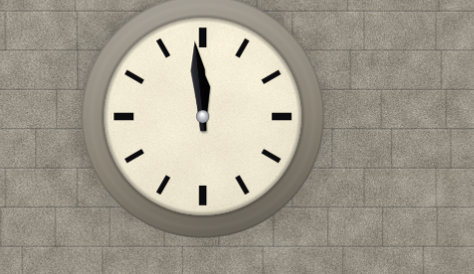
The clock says 11.59
